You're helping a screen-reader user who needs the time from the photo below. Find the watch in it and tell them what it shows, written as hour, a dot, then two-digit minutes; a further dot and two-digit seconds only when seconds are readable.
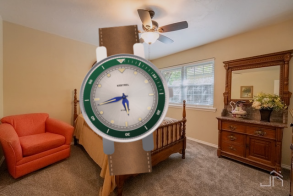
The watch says 5.43
